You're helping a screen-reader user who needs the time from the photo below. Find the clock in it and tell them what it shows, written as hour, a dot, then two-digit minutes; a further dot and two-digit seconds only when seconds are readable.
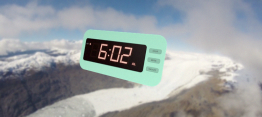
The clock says 6.02
